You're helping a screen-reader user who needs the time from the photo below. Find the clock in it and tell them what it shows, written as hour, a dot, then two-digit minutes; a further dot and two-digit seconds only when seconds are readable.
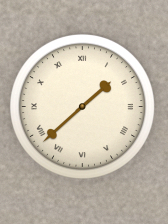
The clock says 1.38
